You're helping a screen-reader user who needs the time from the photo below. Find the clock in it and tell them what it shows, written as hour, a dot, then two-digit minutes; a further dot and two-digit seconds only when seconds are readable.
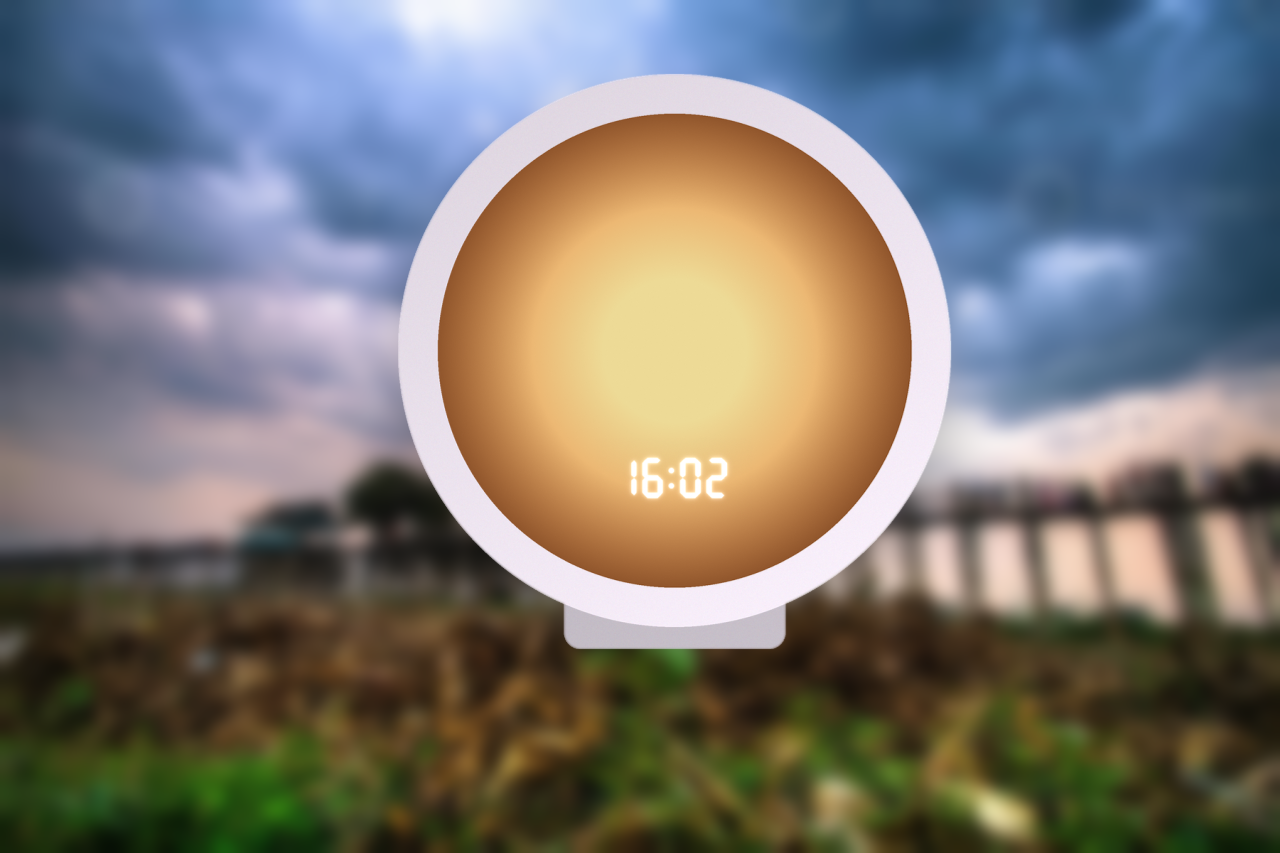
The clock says 16.02
